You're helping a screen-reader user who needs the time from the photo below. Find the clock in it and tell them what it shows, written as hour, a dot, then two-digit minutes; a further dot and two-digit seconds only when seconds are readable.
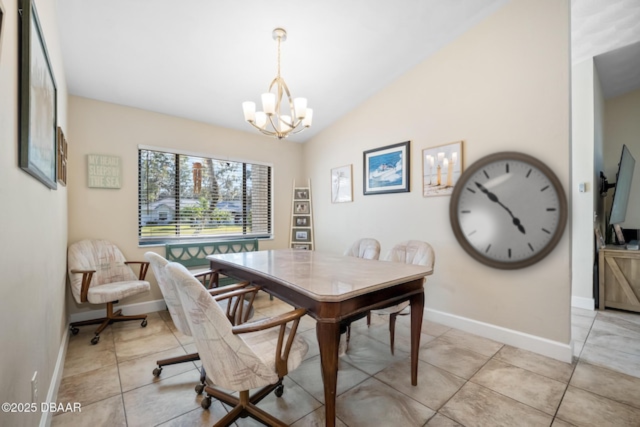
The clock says 4.52
